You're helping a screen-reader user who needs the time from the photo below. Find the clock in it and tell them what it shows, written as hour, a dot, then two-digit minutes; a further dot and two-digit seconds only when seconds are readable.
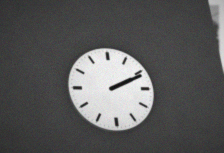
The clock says 2.11
